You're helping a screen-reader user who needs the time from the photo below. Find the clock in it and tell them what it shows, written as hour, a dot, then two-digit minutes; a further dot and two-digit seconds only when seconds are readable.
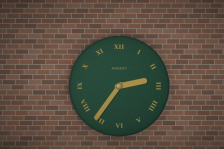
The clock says 2.36
